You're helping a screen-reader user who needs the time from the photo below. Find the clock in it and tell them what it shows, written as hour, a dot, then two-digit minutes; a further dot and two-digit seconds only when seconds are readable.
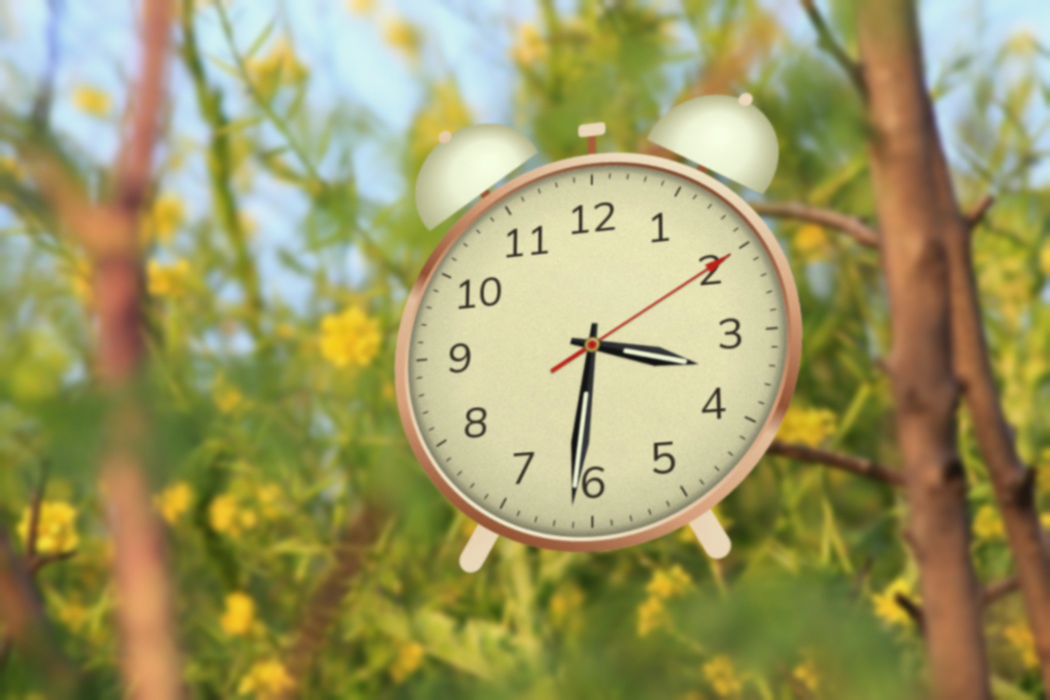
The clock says 3.31.10
